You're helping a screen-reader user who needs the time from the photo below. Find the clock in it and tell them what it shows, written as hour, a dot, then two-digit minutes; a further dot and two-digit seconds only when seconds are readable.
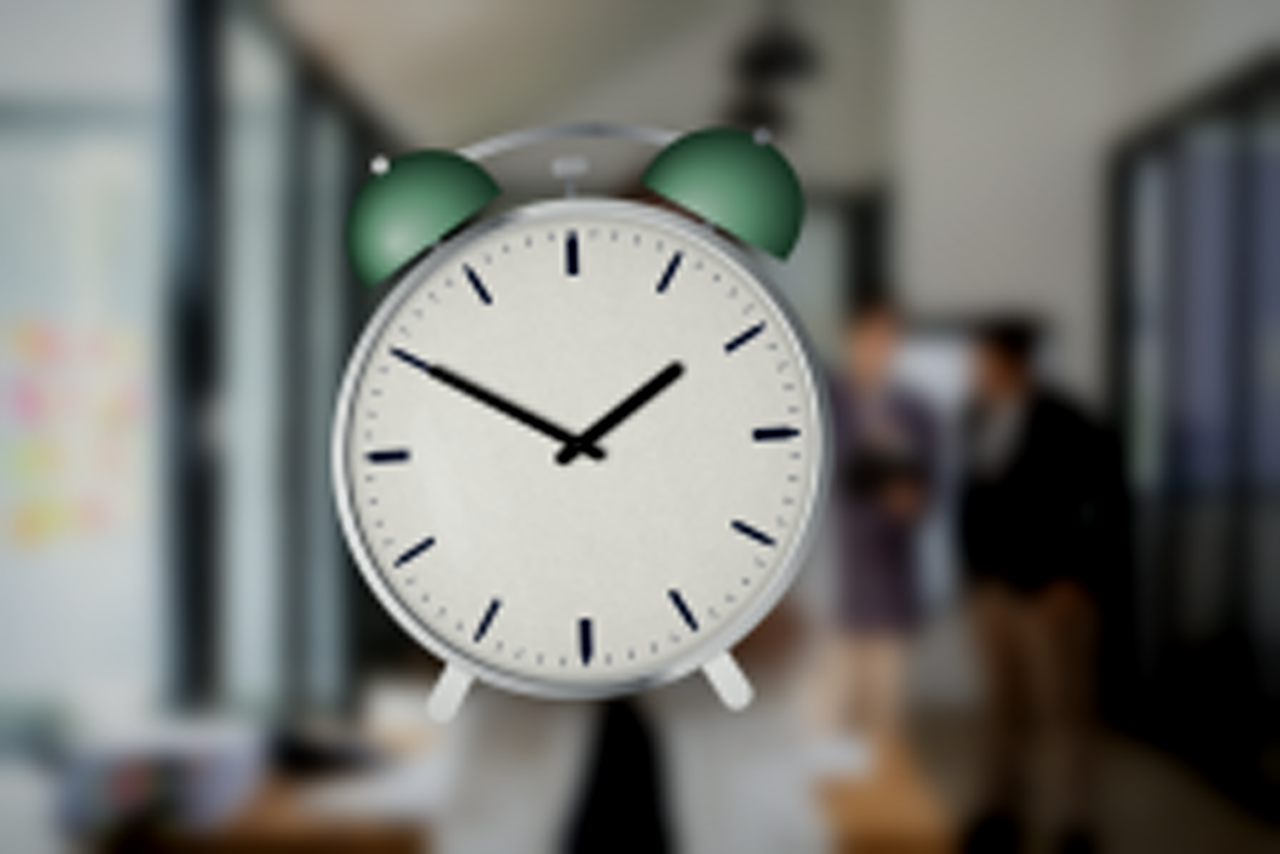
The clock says 1.50
